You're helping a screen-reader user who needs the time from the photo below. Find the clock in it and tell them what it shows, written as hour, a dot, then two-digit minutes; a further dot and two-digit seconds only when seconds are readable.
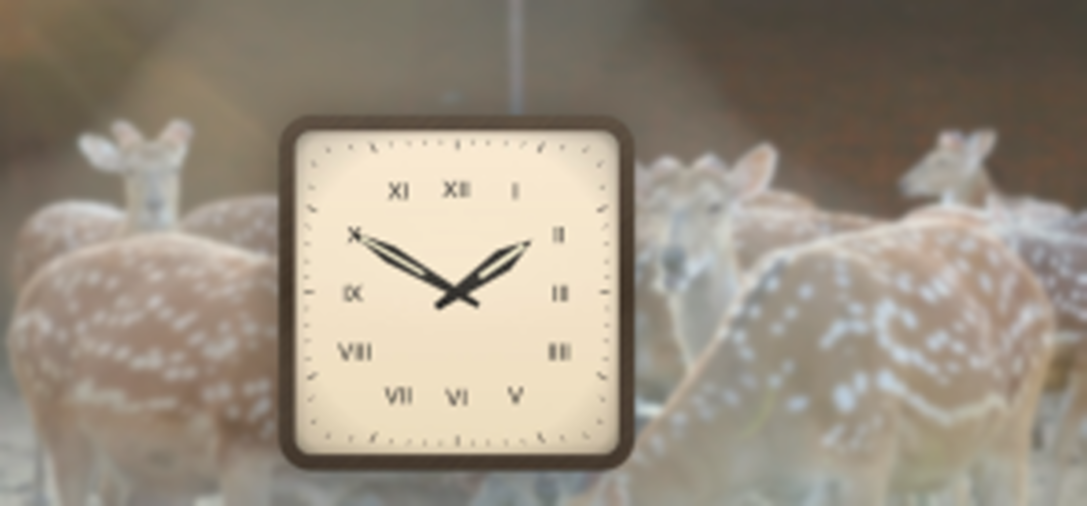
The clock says 1.50
